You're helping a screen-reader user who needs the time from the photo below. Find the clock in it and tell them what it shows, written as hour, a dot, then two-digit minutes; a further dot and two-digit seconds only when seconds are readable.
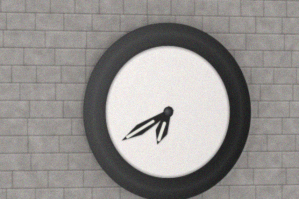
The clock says 6.40
